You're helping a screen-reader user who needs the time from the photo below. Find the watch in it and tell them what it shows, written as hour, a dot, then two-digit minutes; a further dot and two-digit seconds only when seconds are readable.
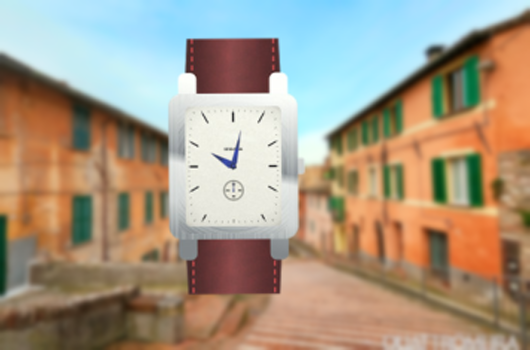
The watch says 10.02
